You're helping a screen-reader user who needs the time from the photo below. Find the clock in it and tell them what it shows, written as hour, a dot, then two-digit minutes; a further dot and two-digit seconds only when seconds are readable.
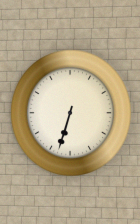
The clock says 6.33
